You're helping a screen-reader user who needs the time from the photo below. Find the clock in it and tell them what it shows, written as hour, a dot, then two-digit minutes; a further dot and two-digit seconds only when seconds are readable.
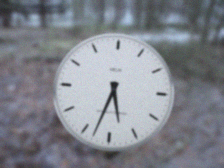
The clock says 5.33
